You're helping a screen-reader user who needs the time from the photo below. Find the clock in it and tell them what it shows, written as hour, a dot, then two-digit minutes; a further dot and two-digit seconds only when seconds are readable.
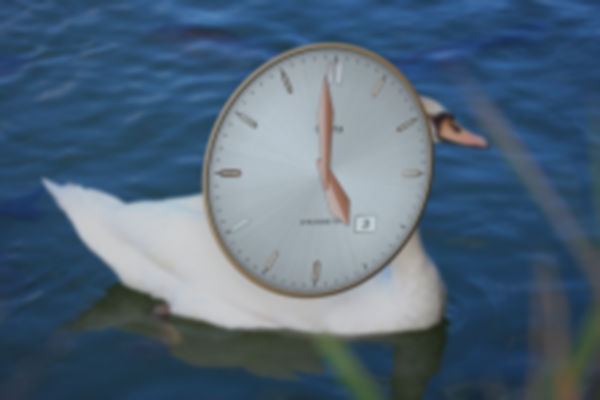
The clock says 4.59
